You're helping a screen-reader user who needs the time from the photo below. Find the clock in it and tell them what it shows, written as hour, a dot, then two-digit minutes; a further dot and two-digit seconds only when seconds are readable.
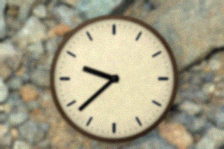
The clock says 9.38
